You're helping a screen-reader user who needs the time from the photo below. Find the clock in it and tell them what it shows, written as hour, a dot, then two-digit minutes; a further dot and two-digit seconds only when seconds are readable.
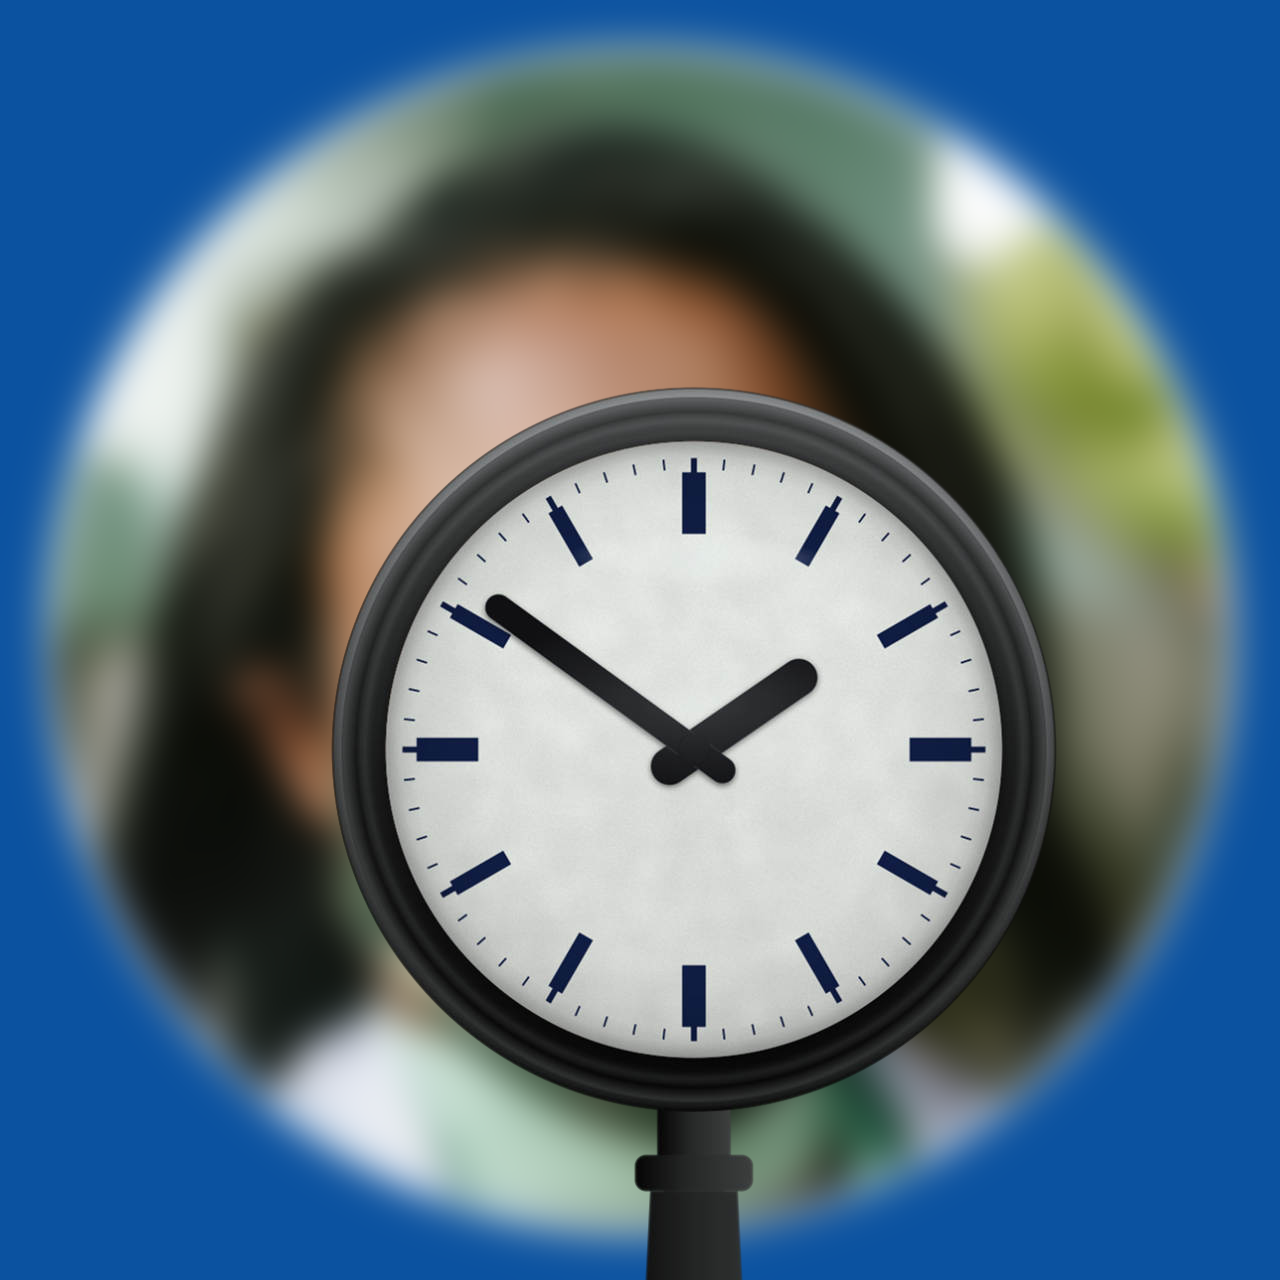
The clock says 1.51
